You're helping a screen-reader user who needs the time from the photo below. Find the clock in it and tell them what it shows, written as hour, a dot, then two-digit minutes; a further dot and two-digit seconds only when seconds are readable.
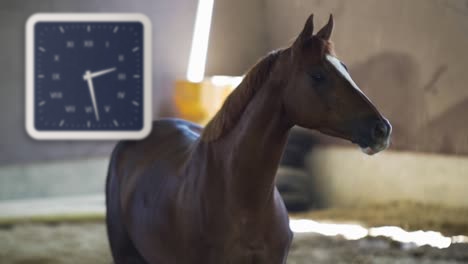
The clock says 2.28
